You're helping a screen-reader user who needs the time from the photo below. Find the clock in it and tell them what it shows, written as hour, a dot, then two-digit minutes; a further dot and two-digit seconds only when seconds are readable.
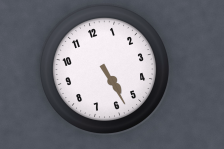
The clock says 5.28
